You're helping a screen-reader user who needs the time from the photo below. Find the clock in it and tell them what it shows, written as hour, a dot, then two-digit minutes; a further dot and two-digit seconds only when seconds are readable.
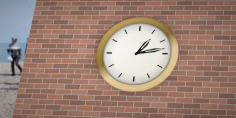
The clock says 1.13
